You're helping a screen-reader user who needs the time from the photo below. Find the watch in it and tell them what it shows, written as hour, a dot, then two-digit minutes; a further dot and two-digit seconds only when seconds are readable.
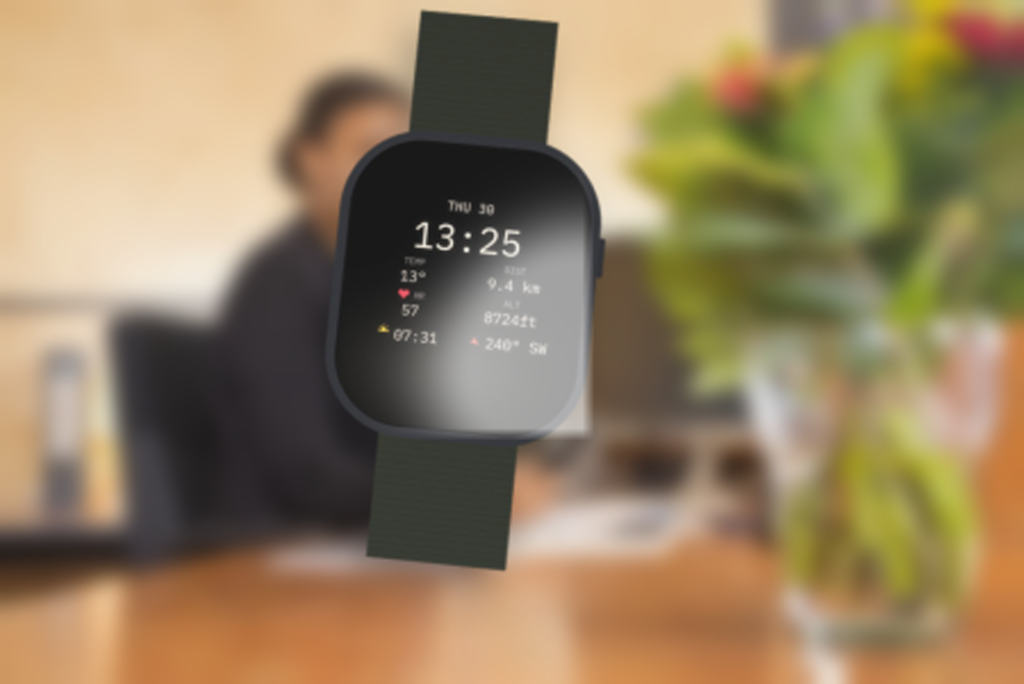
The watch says 13.25
